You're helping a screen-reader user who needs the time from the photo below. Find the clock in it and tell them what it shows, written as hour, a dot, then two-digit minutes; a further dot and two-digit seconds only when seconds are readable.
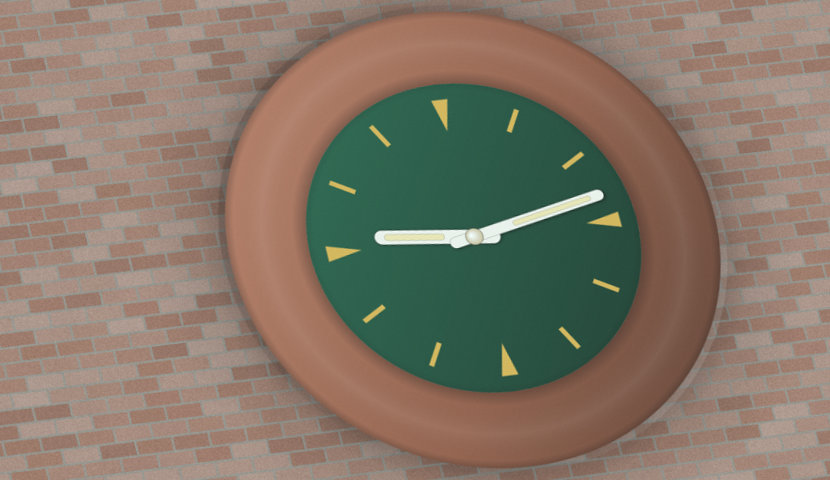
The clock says 9.13
